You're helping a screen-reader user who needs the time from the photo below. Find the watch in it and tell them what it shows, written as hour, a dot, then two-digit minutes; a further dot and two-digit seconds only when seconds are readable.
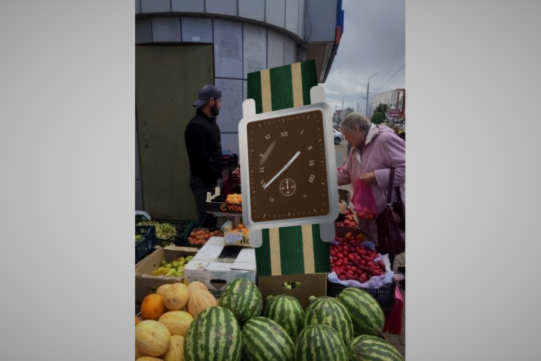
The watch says 1.39
